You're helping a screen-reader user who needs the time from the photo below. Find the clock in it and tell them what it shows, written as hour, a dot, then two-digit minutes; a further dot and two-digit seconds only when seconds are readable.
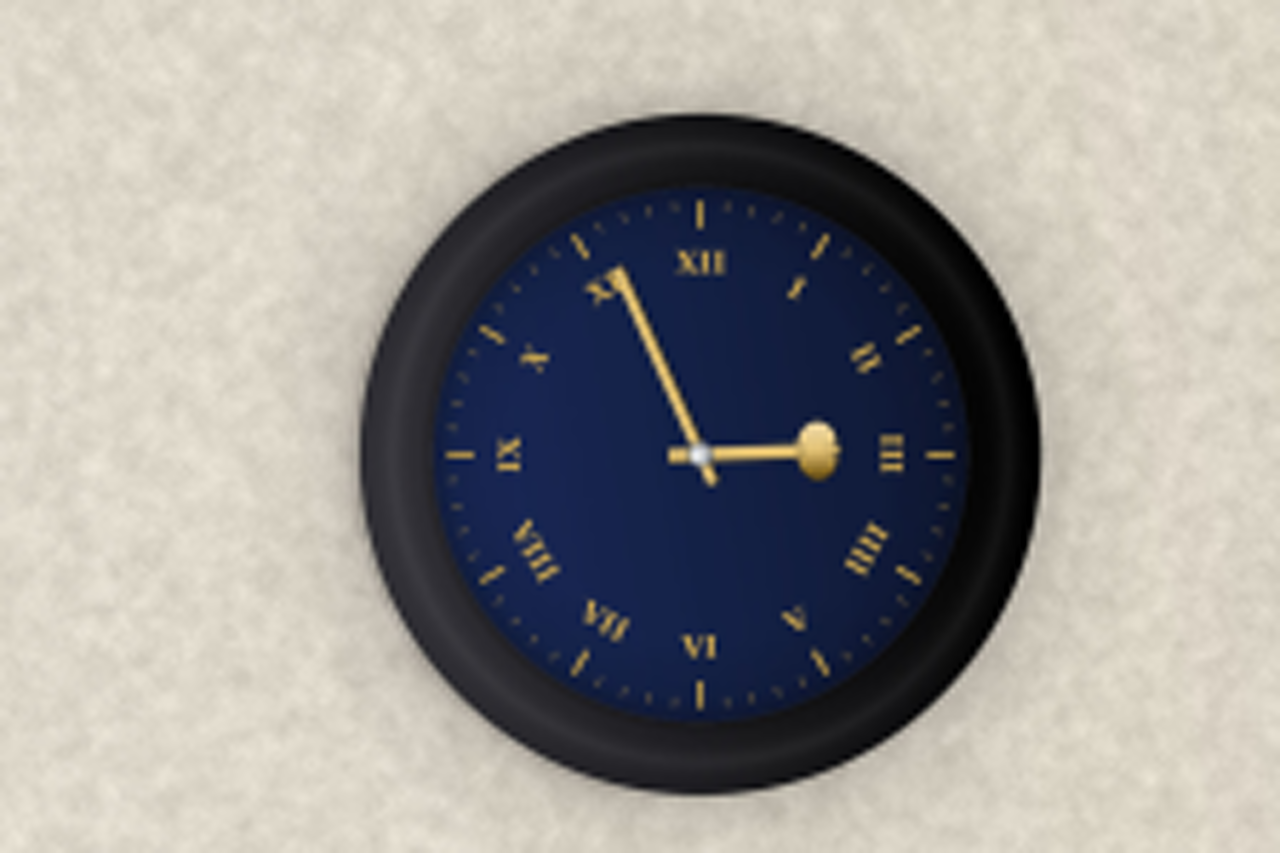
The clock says 2.56
